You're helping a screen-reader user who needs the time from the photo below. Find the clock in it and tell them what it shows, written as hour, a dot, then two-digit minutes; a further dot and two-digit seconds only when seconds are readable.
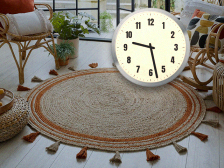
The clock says 9.28
